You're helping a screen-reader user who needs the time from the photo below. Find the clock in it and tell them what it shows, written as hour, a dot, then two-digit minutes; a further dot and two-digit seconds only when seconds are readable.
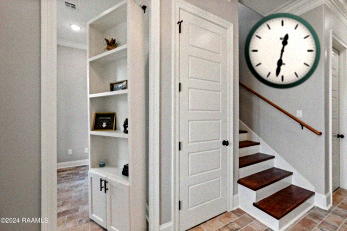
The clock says 12.32
